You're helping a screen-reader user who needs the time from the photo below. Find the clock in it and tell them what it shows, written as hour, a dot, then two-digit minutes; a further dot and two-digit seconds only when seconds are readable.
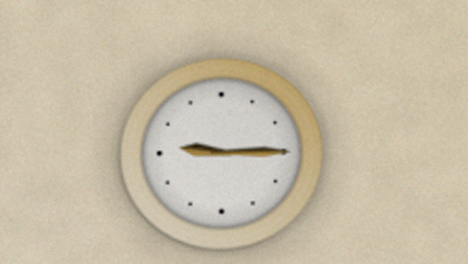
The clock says 9.15
